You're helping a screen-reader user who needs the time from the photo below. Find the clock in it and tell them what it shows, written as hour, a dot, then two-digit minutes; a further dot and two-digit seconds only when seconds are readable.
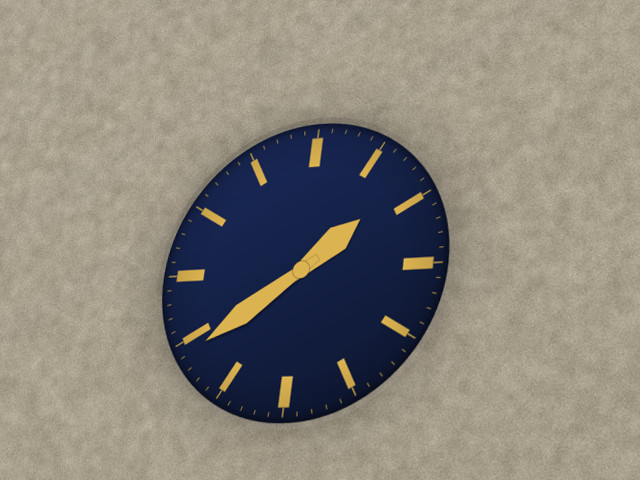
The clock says 1.39
